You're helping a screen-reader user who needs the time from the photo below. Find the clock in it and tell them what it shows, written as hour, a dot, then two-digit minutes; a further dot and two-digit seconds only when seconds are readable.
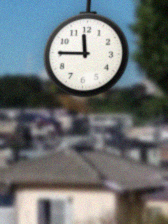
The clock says 11.45
